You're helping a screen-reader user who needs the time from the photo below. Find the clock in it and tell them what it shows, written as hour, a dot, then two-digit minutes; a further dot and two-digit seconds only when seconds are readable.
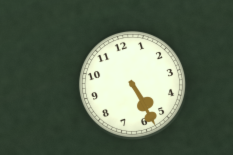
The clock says 5.28
